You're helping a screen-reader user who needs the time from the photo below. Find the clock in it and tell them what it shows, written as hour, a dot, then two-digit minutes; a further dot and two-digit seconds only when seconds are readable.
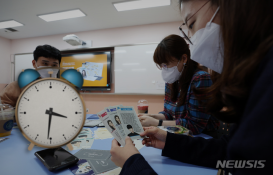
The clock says 3.31
